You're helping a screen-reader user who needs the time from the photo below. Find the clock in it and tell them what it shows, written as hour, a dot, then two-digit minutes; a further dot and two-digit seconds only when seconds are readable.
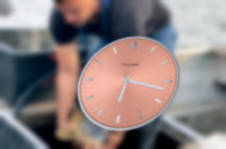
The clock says 6.17
